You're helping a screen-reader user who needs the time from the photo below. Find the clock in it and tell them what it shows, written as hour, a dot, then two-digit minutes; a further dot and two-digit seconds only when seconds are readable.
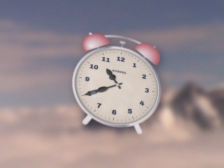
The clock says 10.40
